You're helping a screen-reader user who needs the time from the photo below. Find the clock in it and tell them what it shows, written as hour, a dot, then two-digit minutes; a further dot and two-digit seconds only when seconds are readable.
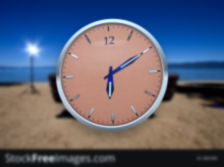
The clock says 6.10
